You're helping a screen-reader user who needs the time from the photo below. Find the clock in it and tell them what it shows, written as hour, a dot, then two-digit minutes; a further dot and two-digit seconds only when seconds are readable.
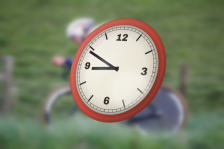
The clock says 8.49
